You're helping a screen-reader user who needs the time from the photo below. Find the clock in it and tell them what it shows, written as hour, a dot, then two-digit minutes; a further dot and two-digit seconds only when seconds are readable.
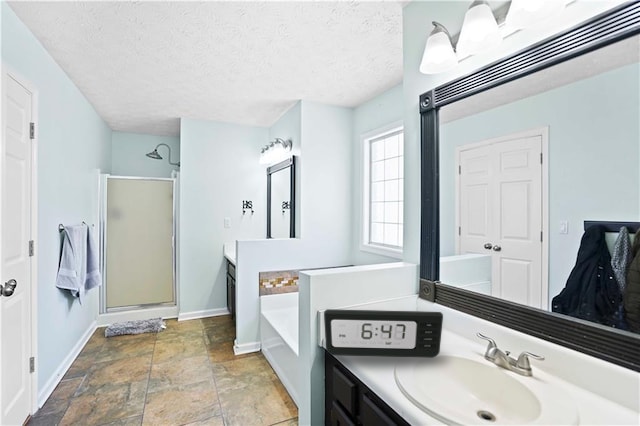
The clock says 6.47
